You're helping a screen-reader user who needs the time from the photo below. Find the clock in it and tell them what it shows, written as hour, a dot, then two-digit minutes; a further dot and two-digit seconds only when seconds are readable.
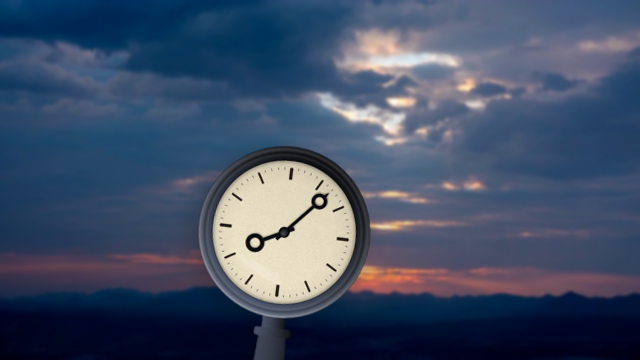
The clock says 8.07
